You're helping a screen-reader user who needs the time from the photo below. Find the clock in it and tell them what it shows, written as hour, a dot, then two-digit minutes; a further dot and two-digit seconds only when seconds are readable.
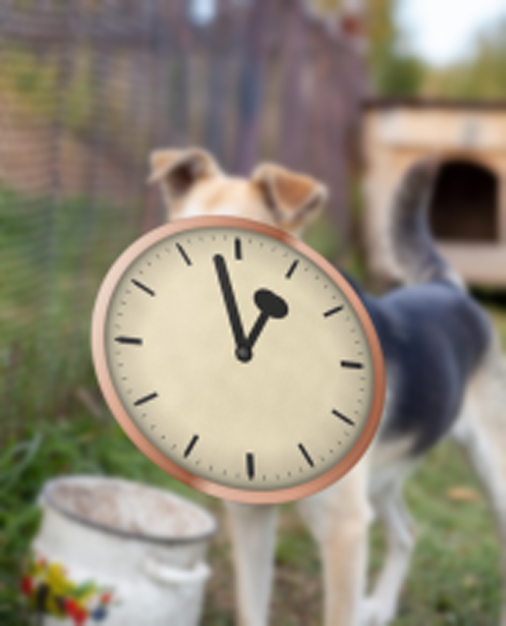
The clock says 12.58
